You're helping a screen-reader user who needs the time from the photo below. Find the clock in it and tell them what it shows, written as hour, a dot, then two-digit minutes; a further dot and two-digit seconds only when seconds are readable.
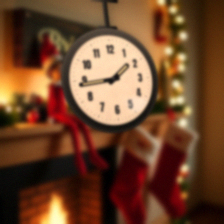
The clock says 1.44
